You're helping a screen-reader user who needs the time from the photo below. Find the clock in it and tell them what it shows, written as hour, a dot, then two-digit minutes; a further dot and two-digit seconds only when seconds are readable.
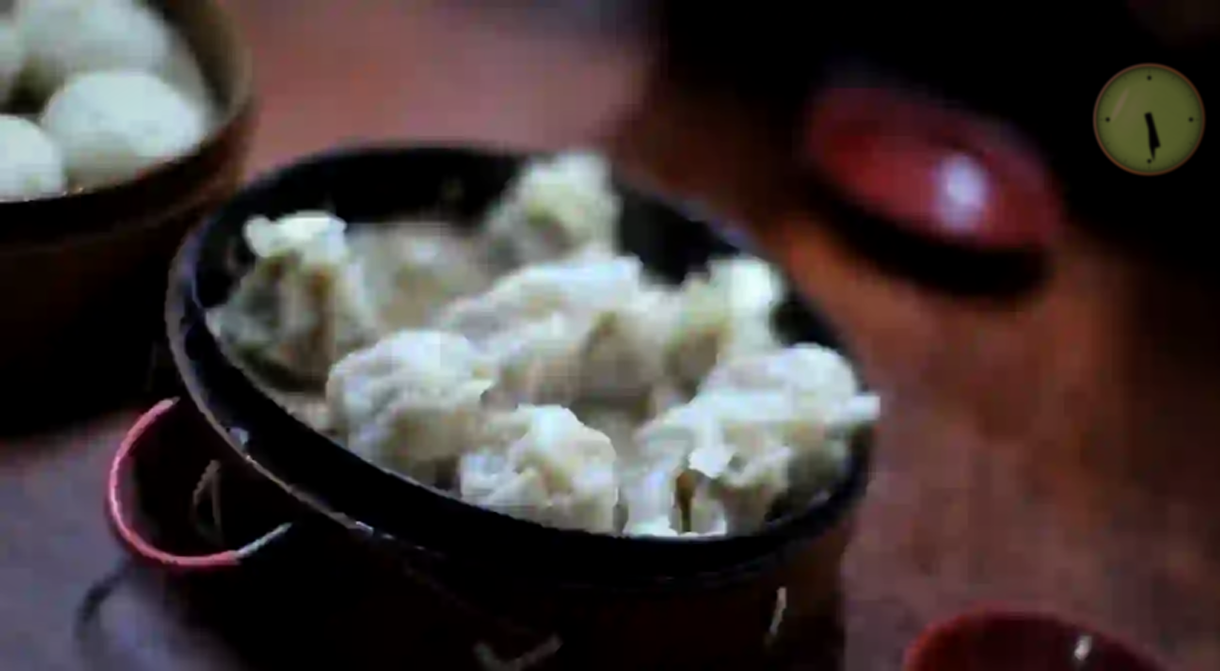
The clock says 5.29
